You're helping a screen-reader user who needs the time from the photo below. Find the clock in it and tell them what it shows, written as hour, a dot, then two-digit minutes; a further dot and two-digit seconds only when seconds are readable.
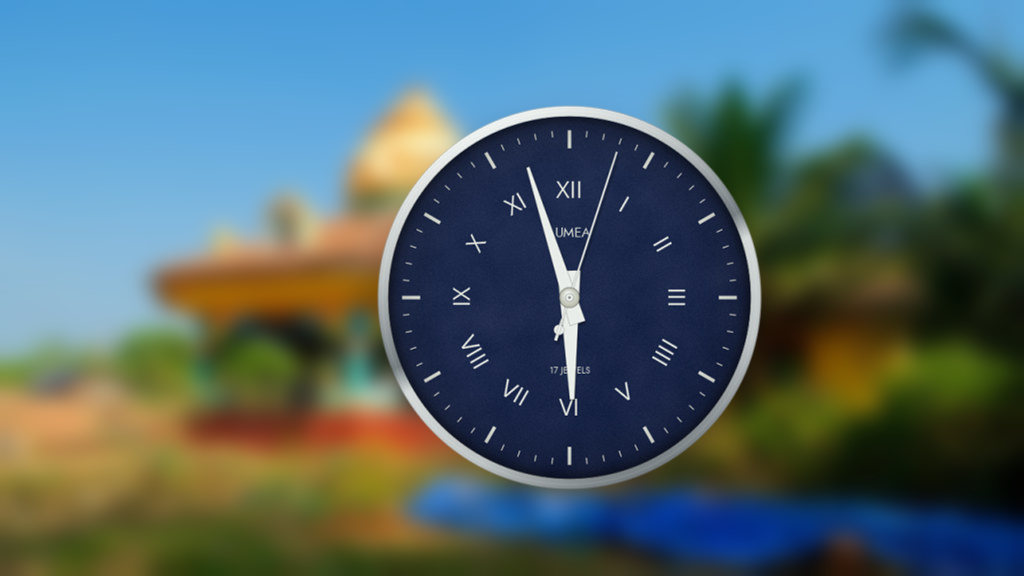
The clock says 5.57.03
